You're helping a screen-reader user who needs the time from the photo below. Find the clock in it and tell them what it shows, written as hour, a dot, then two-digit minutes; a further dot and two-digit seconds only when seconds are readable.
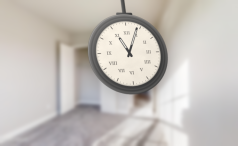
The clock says 11.04
